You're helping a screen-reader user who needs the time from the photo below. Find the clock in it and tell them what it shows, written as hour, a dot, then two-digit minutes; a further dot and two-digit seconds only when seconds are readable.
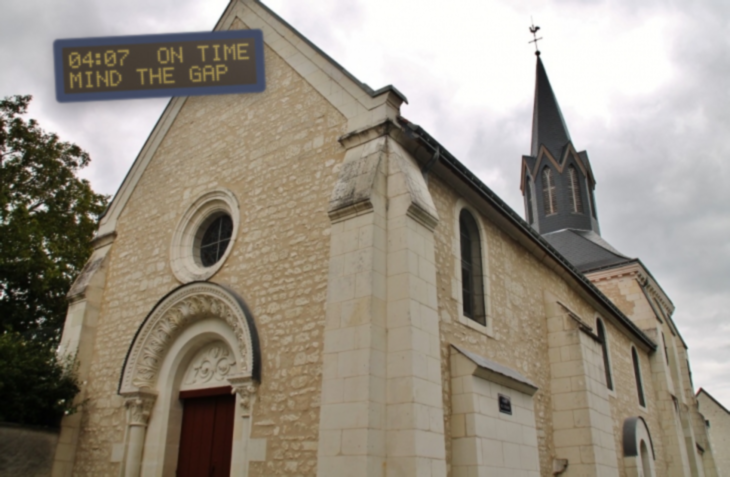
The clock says 4.07
